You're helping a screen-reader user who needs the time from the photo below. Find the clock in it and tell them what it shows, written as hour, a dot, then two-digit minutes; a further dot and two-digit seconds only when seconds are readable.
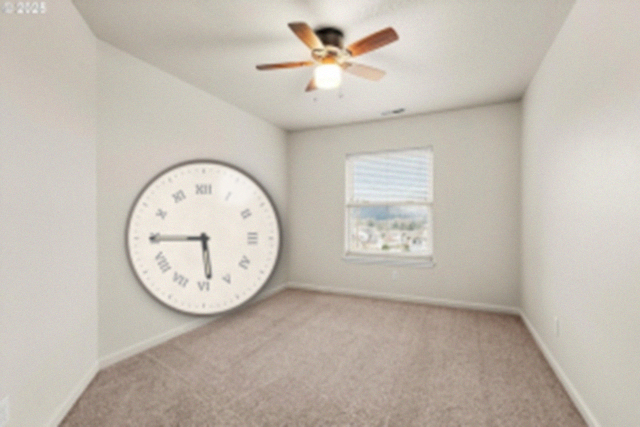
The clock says 5.45
